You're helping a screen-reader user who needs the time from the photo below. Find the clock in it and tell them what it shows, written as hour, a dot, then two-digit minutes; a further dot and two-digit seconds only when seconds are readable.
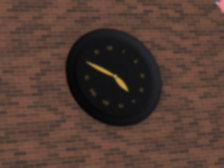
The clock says 4.50
